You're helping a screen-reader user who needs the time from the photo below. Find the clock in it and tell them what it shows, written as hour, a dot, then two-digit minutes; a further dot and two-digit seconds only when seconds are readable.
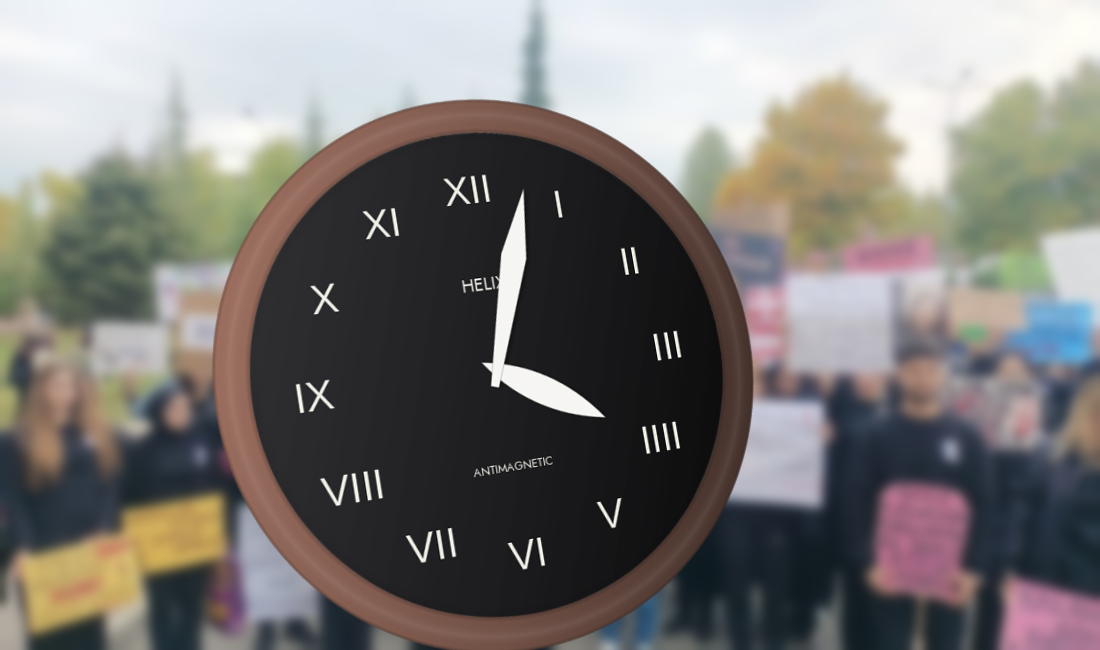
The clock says 4.03
